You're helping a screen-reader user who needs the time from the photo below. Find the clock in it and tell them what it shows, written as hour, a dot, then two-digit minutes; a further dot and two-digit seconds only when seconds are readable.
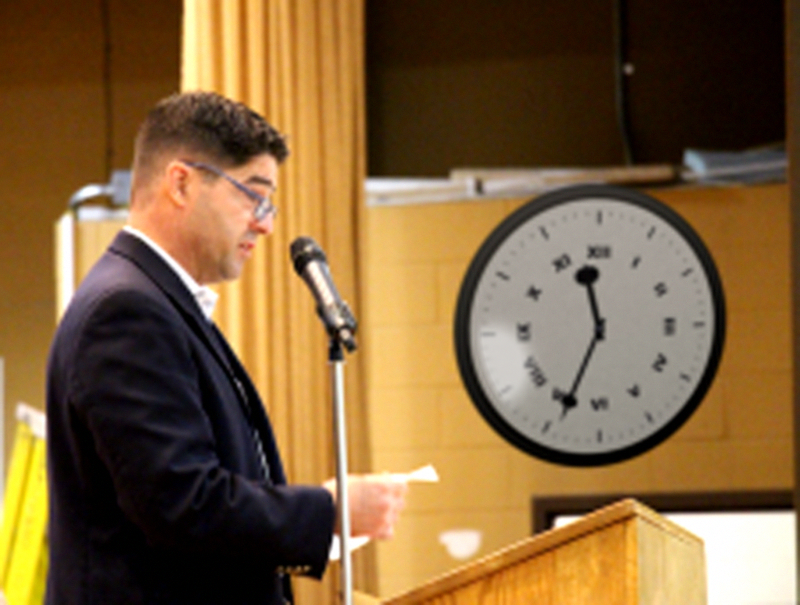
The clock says 11.34
